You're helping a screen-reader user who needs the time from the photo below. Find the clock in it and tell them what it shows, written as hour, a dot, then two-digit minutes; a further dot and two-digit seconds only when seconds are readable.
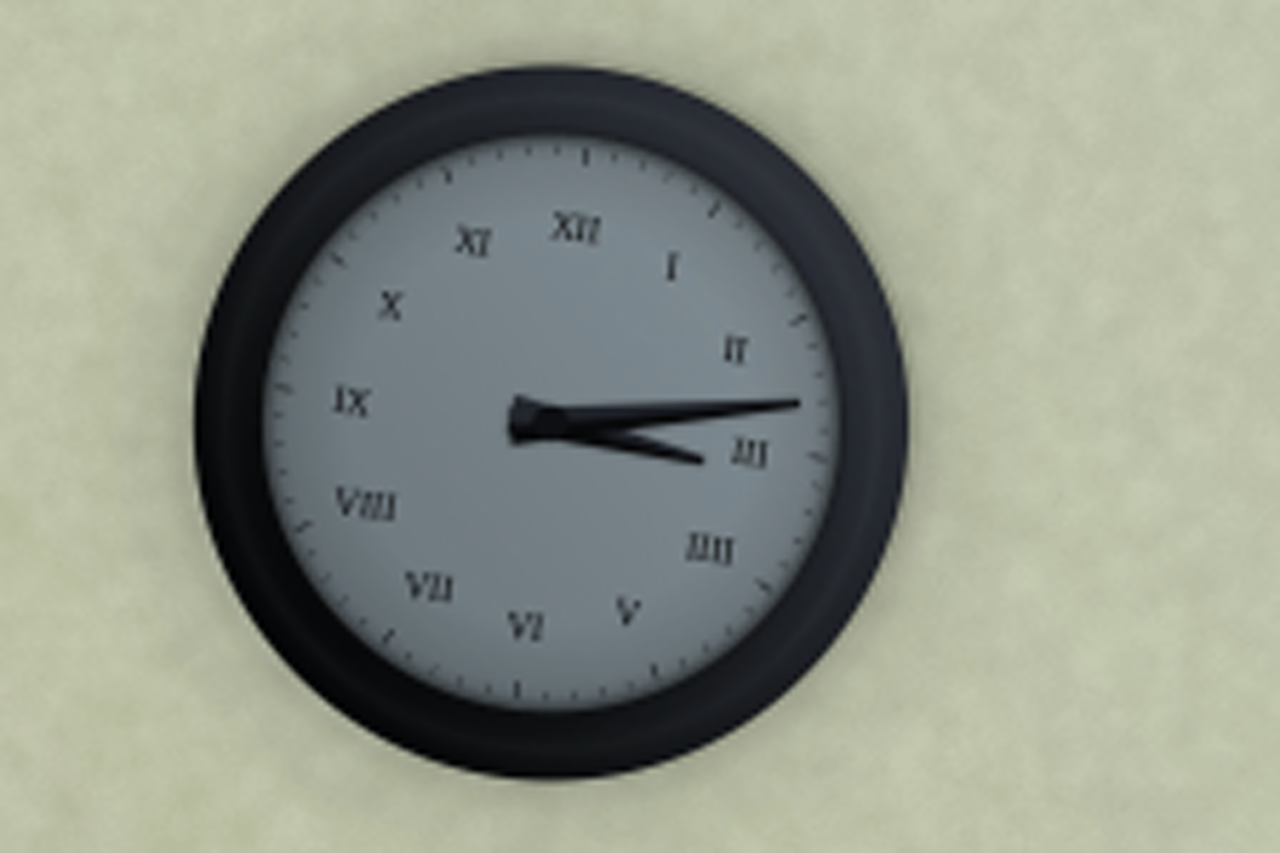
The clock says 3.13
